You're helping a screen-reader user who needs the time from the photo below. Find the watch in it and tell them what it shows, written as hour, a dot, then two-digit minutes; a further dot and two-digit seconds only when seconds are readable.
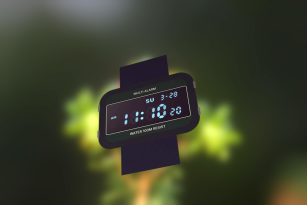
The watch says 11.10.20
